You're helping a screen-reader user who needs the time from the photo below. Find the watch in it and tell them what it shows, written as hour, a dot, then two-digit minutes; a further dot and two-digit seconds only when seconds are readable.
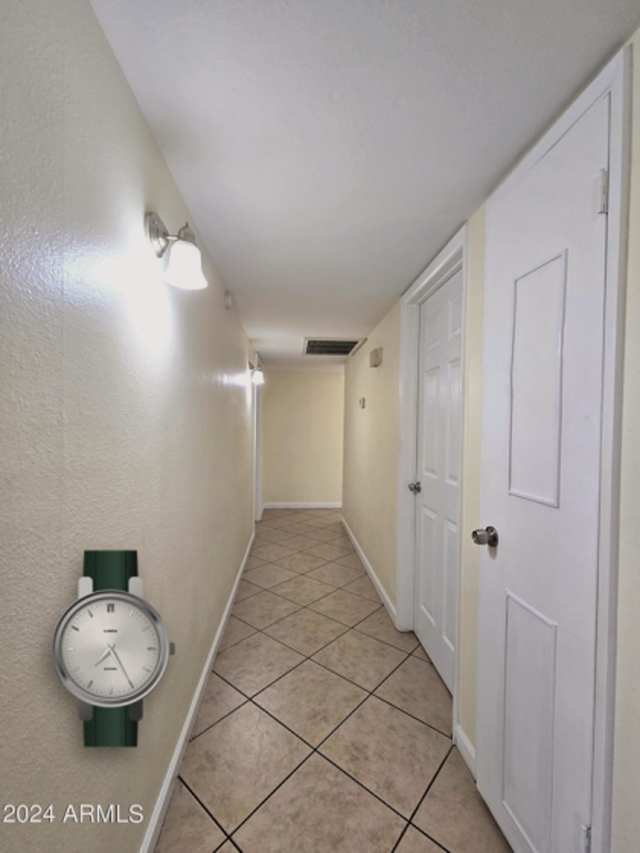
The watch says 7.25
